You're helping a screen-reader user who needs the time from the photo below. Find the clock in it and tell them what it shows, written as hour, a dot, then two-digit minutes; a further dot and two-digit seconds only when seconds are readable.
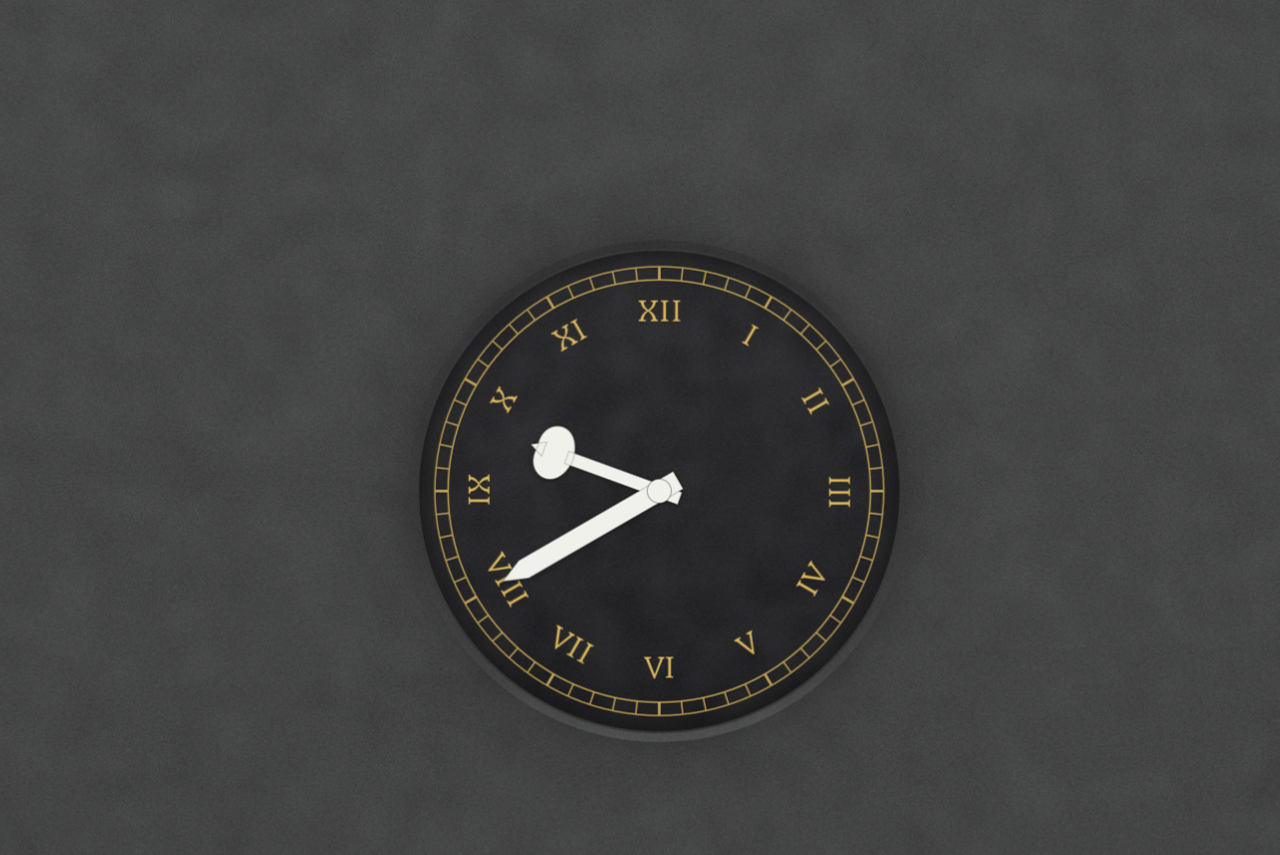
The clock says 9.40
